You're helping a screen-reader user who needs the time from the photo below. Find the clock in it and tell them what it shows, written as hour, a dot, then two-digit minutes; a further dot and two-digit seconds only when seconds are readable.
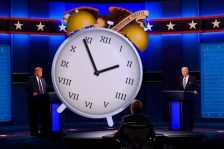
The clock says 1.54
